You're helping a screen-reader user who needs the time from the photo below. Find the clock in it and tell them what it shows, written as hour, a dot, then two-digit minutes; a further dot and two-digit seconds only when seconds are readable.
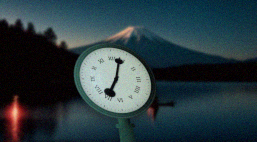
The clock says 7.03
